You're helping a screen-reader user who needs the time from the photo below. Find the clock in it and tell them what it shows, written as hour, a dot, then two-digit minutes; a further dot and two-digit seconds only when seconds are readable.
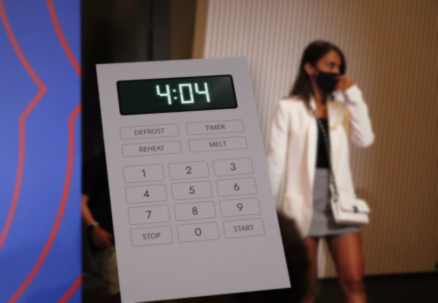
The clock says 4.04
